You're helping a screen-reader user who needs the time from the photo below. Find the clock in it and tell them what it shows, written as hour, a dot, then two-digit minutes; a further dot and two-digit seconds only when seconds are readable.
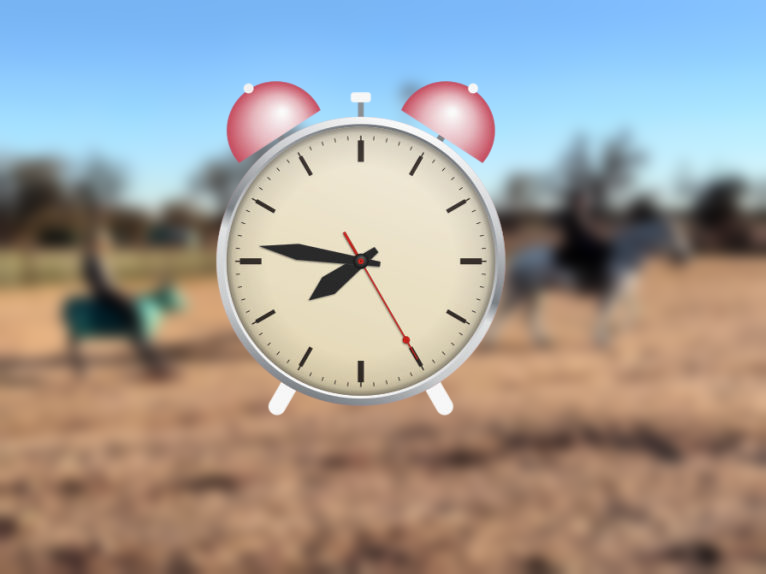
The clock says 7.46.25
